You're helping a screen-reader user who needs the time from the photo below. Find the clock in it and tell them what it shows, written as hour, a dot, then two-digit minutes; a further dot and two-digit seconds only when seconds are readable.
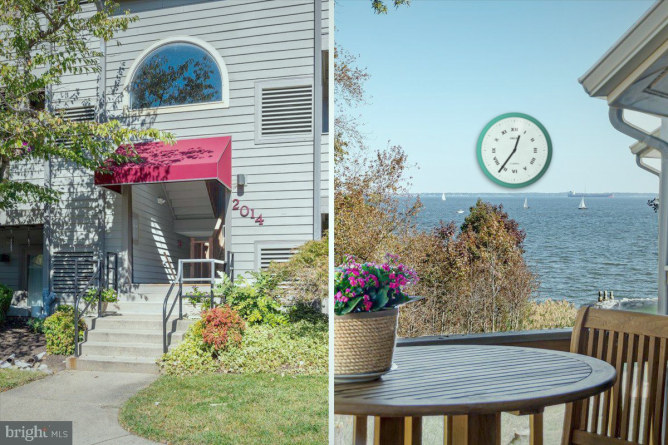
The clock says 12.36
